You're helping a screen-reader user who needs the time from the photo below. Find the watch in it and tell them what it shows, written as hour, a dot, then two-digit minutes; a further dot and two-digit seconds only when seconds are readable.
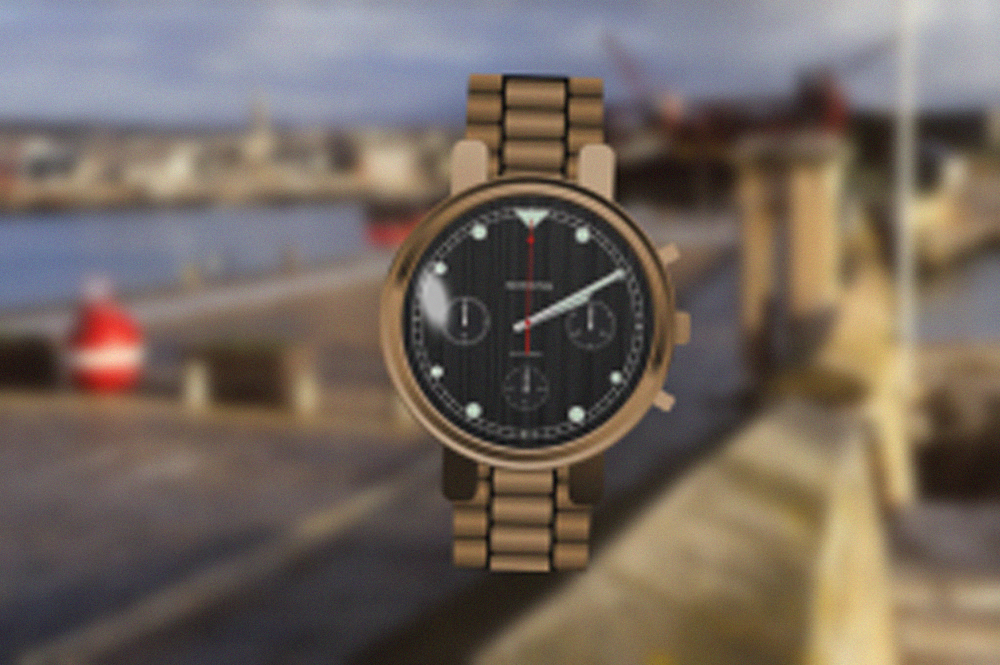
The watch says 2.10
